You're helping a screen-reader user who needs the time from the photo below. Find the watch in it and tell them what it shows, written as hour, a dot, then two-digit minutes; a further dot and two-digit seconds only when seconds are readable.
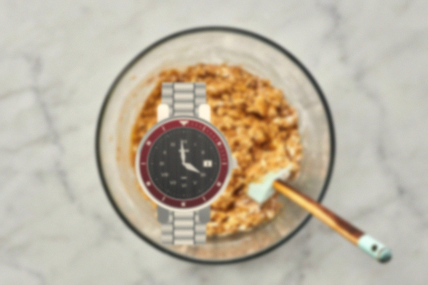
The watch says 3.59
